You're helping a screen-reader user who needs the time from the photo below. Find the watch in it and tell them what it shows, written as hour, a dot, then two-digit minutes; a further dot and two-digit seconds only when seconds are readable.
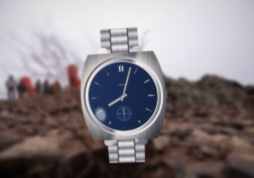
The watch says 8.03
